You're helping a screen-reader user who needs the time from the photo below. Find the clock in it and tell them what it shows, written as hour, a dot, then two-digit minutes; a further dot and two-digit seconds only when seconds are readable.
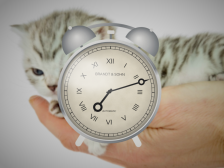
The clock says 7.12
